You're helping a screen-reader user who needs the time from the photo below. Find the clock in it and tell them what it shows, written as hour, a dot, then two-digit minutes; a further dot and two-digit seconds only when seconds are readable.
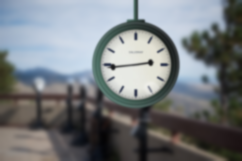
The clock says 2.44
